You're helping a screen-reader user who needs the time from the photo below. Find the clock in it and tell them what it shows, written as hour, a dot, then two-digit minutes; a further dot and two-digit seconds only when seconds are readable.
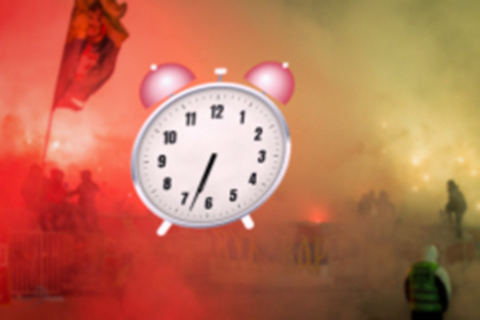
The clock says 6.33
